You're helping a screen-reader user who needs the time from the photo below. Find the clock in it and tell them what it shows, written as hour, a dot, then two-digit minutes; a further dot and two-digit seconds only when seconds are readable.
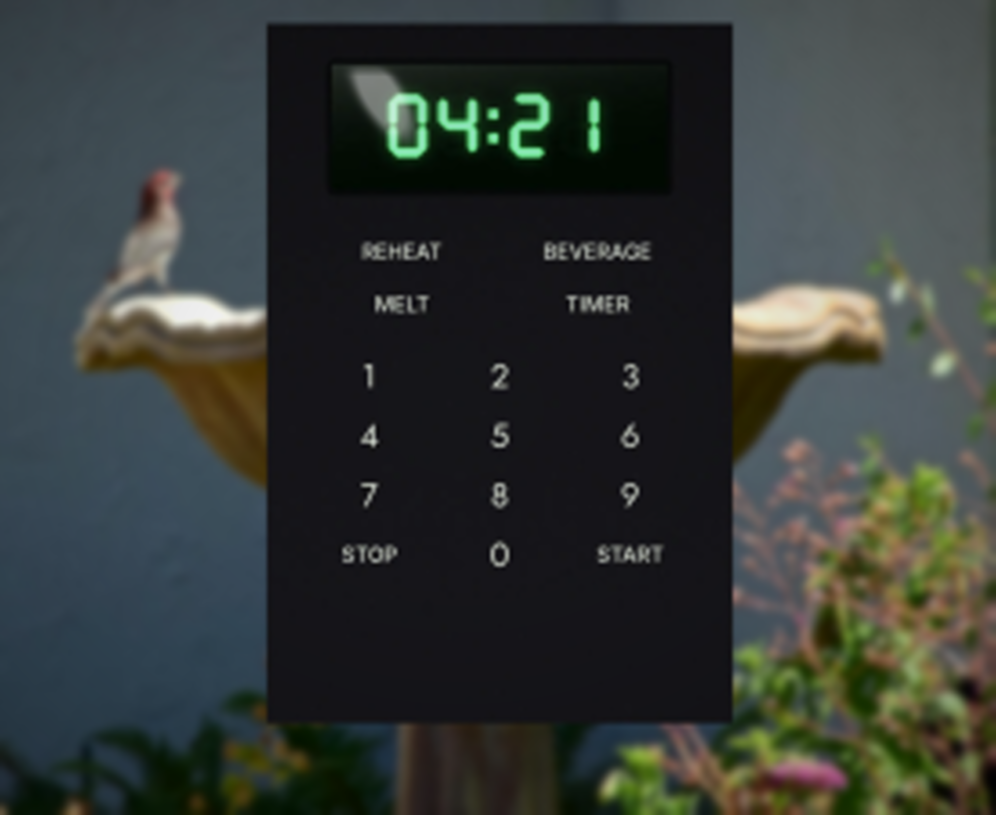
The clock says 4.21
